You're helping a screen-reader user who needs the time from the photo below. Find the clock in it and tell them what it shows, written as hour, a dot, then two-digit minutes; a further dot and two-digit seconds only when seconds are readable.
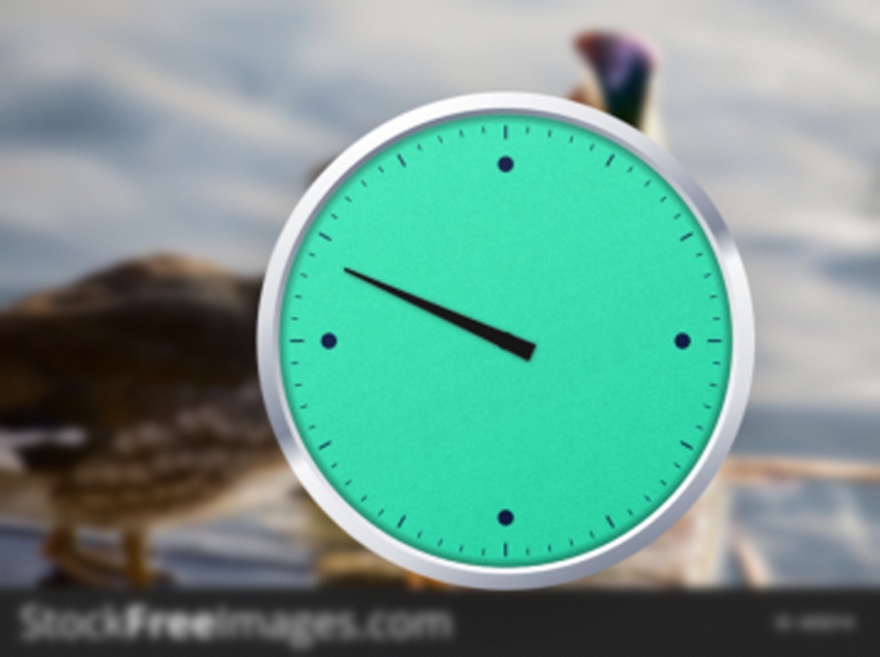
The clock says 9.49
